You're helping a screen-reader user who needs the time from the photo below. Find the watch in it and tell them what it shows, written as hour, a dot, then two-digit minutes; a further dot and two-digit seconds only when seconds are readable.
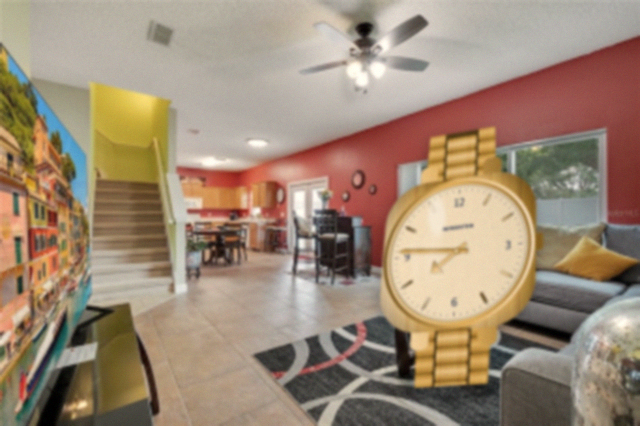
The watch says 7.46
